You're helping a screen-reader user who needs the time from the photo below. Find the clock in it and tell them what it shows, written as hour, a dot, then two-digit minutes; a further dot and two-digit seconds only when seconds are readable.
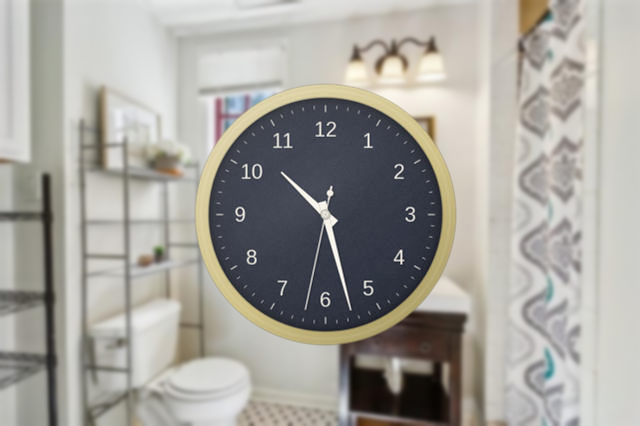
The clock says 10.27.32
